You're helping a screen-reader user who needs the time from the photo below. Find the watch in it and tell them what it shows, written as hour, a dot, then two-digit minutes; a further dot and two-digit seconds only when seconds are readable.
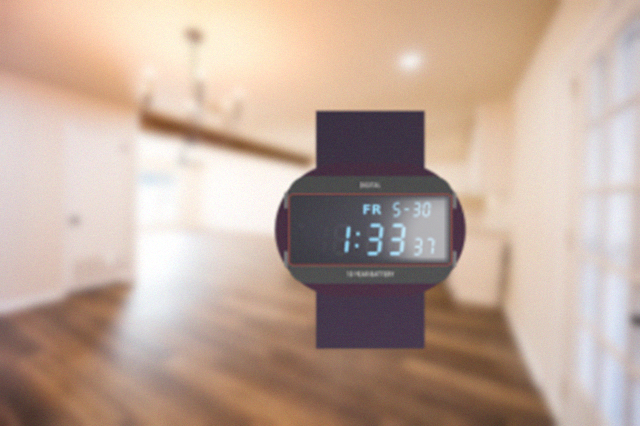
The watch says 1.33.37
